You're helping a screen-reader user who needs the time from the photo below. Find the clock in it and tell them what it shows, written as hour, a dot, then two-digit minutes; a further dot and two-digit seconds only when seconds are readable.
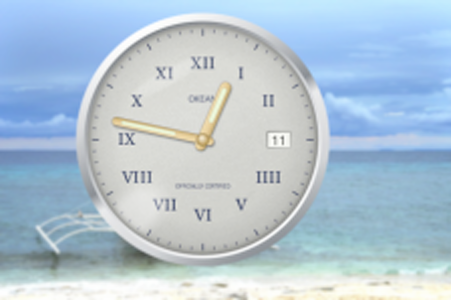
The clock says 12.47
